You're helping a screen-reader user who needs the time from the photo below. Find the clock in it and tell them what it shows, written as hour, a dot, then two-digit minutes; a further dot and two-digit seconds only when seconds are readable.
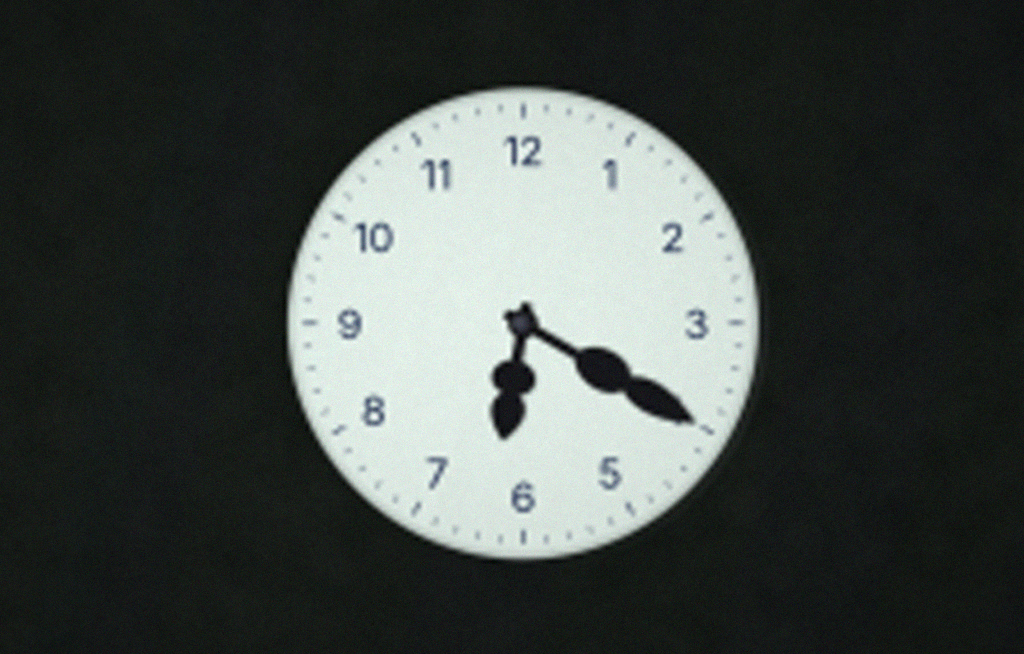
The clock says 6.20
